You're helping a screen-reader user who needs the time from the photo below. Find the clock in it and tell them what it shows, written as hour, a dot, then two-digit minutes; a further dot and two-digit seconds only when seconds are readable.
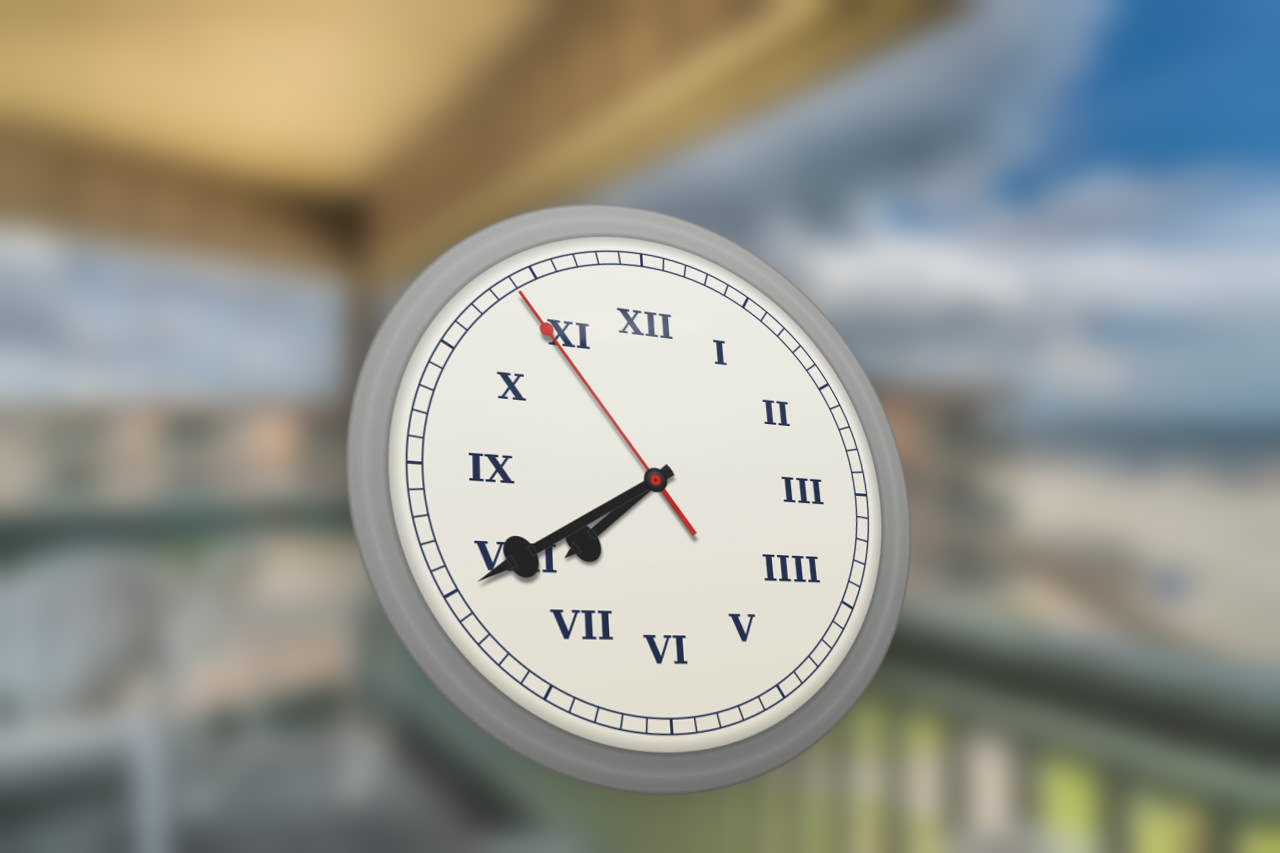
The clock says 7.39.54
